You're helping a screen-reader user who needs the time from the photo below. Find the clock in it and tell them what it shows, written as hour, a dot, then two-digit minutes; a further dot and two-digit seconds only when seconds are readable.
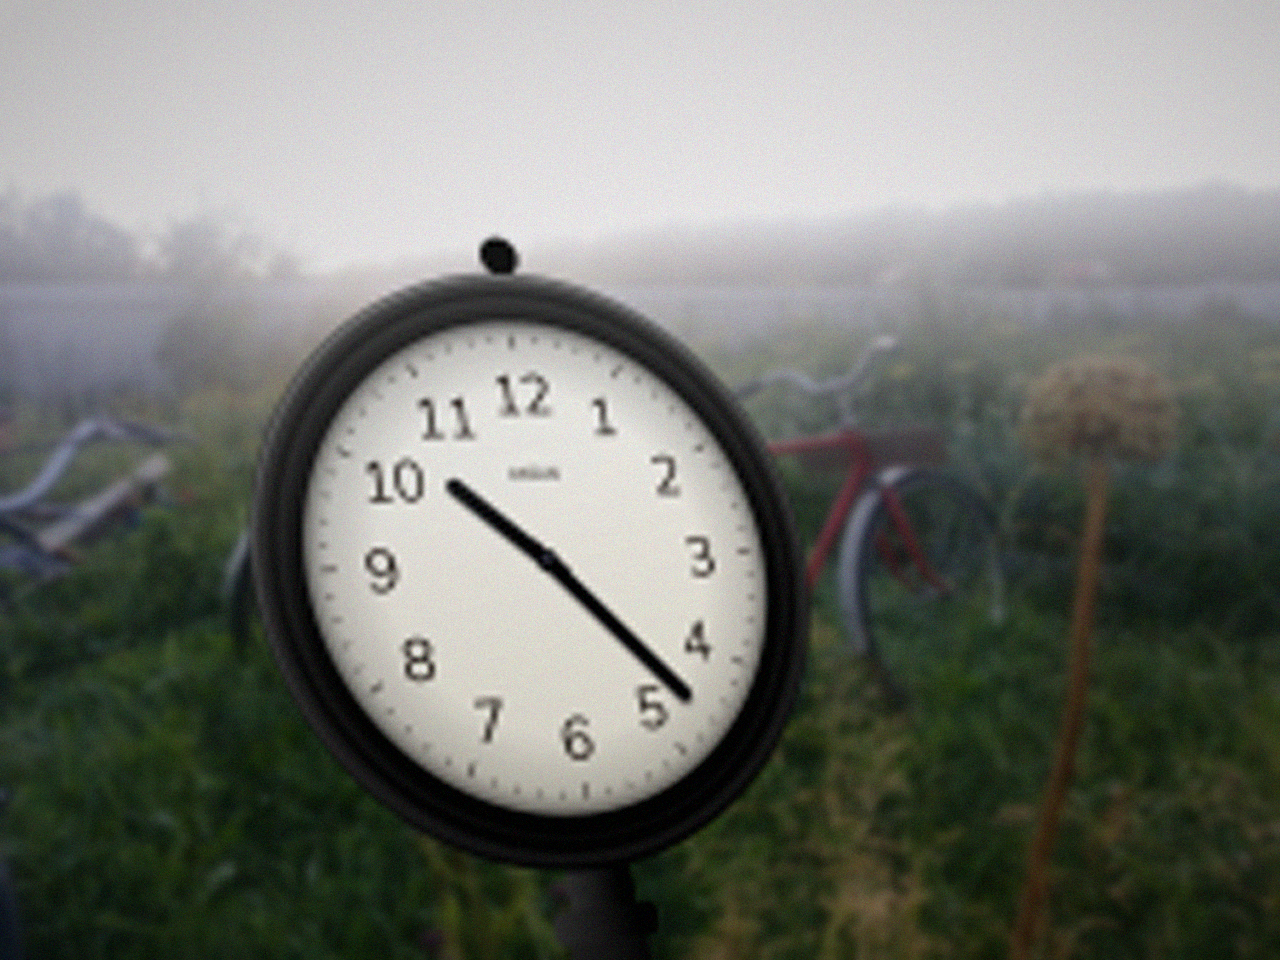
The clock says 10.23
